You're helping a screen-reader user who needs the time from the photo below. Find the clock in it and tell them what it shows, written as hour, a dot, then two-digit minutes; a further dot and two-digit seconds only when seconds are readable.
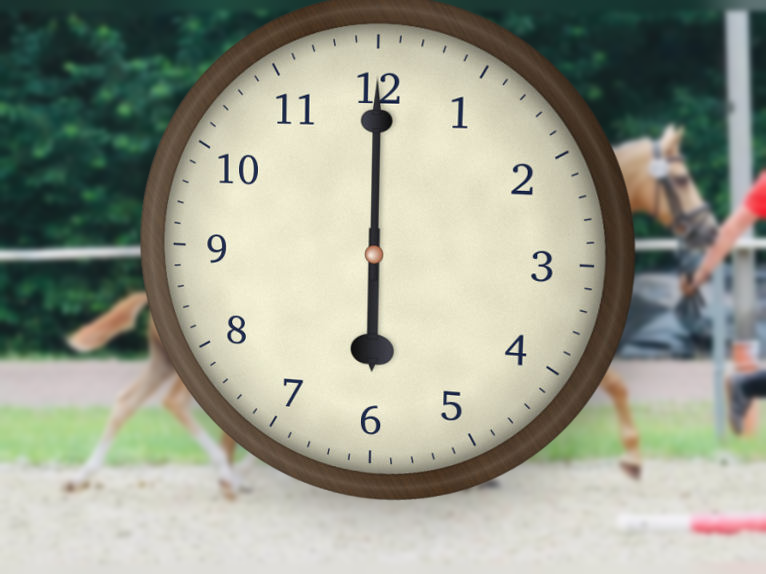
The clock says 6.00
